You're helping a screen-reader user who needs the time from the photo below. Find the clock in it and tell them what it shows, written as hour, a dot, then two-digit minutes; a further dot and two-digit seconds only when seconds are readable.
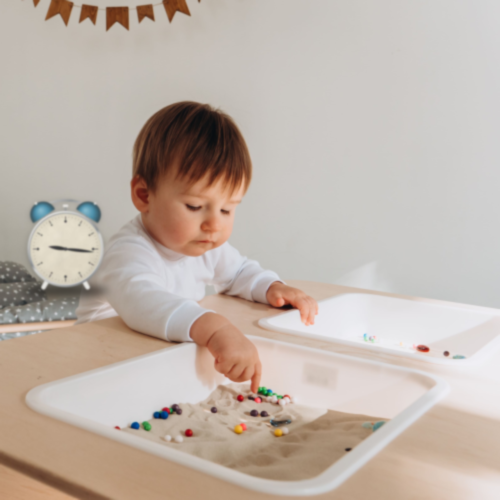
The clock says 9.16
